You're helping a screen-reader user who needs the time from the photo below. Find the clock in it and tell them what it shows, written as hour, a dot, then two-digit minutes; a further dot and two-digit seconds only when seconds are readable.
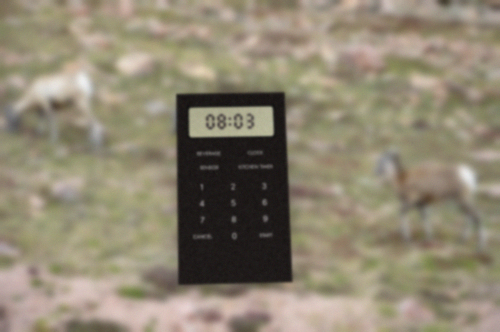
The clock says 8.03
